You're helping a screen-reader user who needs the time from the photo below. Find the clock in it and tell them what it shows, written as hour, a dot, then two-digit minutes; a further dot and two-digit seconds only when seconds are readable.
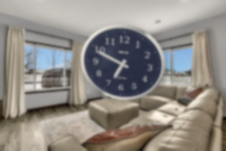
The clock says 6.49
